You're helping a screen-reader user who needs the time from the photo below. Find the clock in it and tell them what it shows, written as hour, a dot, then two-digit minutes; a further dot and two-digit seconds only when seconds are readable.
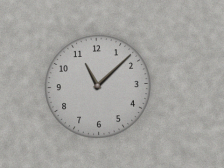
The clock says 11.08
